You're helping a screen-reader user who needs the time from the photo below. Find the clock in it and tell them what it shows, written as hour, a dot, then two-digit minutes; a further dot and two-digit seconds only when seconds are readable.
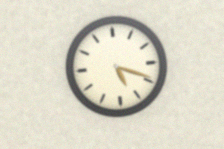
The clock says 5.19
